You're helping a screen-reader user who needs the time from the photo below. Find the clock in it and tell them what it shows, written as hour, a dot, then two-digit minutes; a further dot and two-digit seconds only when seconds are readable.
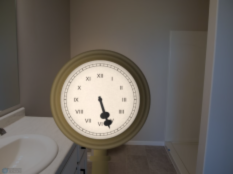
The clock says 5.27
